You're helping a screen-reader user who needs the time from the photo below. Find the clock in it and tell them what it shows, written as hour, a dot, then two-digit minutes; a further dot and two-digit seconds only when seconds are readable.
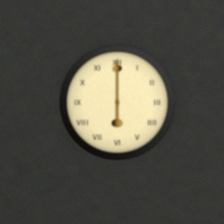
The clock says 6.00
